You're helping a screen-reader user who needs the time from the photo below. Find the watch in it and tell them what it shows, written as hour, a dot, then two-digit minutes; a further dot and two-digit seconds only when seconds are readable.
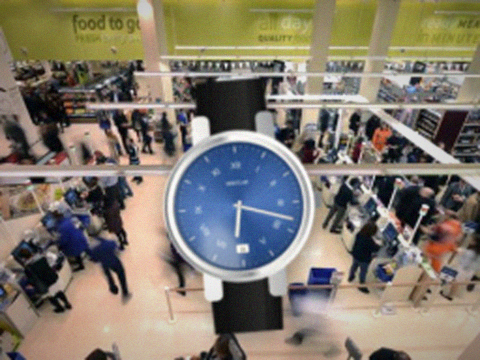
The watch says 6.18
